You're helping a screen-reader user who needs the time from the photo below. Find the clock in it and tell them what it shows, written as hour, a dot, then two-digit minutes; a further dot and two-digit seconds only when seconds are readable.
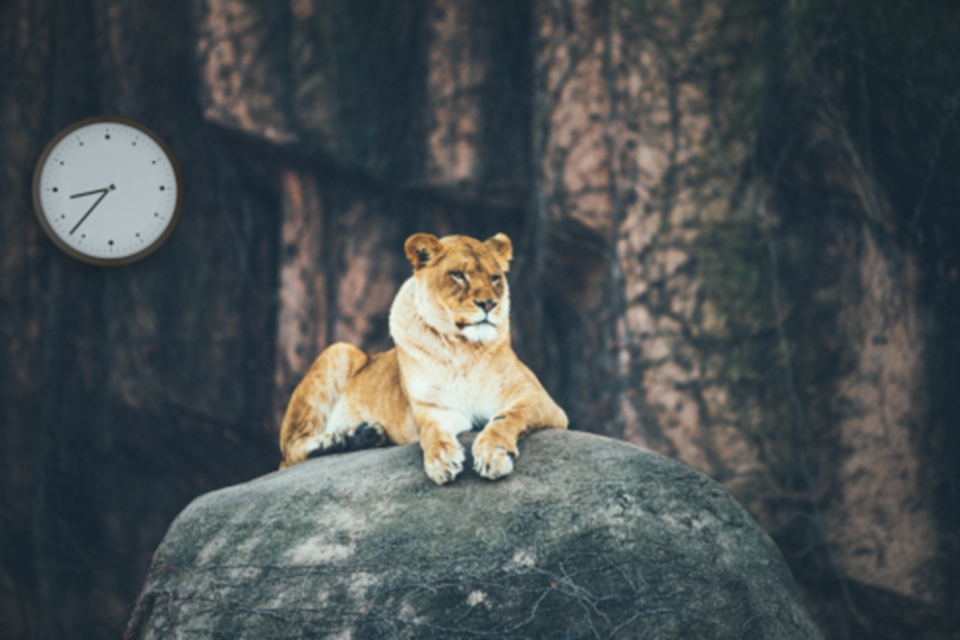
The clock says 8.37
